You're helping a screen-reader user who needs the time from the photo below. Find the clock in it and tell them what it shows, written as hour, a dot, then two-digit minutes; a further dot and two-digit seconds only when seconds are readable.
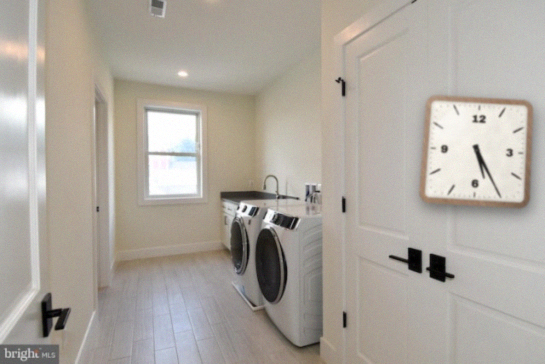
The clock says 5.25
